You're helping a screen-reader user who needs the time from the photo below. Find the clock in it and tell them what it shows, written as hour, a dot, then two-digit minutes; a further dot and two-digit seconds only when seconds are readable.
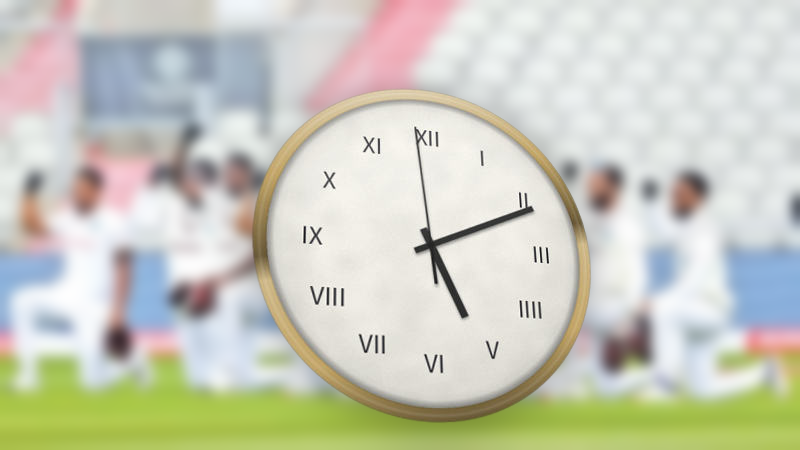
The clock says 5.10.59
